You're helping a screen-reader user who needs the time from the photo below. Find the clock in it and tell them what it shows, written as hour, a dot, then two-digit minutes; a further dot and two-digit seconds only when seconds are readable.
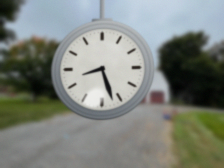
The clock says 8.27
